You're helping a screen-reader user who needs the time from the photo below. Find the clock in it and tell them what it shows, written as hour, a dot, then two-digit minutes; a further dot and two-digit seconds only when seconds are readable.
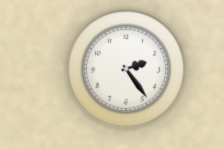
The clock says 2.24
